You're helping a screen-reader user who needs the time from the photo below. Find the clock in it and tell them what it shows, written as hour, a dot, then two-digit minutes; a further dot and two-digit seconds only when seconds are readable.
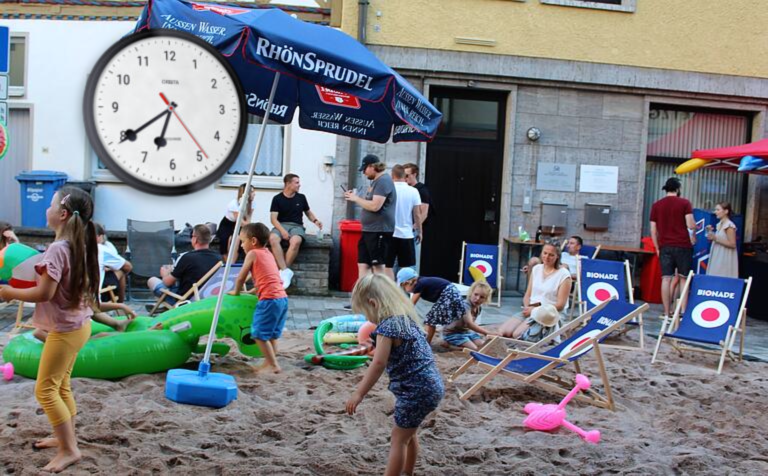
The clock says 6.39.24
